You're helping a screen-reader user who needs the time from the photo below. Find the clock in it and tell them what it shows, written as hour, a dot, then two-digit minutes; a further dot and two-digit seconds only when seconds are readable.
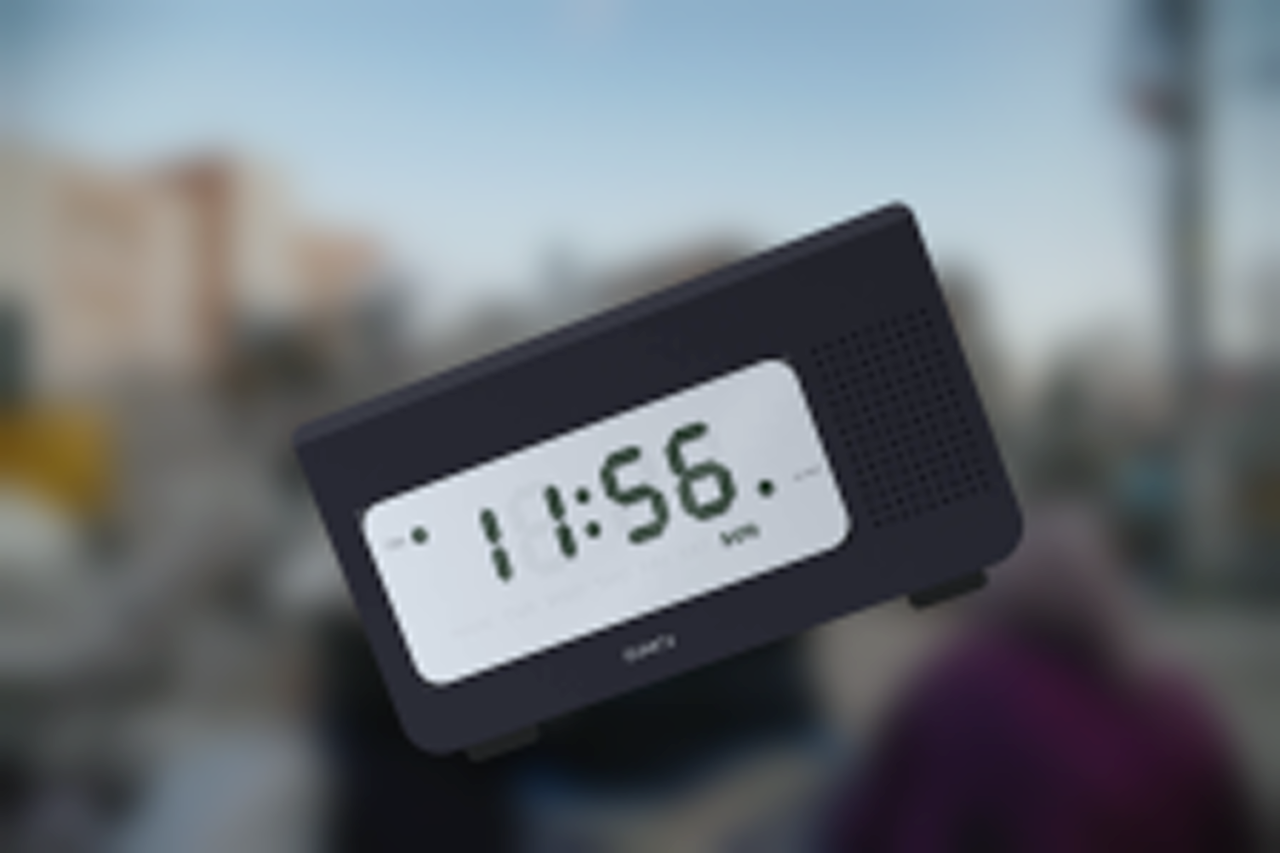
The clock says 11.56
